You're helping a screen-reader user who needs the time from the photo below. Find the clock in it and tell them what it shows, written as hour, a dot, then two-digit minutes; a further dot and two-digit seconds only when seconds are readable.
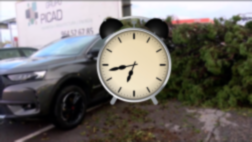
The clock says 6.43
